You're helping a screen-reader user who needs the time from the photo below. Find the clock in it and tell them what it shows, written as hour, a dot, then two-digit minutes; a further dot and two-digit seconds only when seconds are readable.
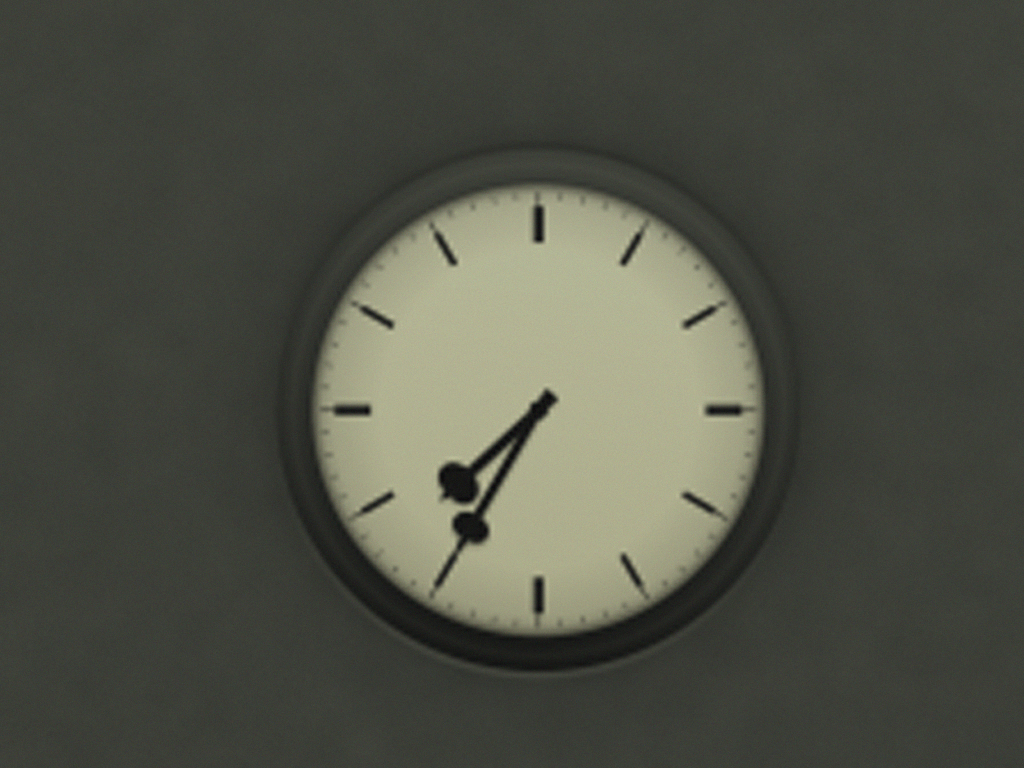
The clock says 7.35
